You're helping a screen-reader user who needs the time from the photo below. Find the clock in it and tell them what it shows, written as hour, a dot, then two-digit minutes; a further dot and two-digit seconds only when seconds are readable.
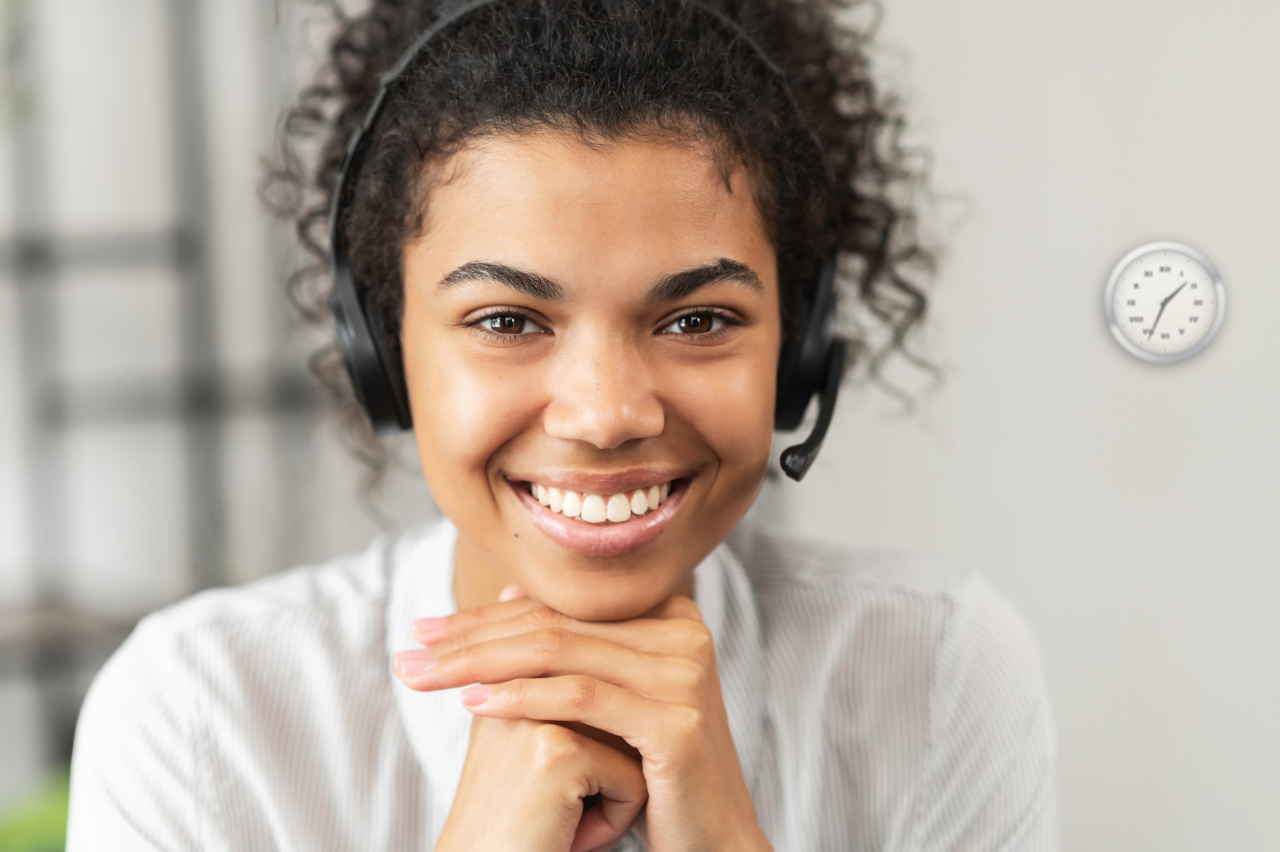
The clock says 1.34
